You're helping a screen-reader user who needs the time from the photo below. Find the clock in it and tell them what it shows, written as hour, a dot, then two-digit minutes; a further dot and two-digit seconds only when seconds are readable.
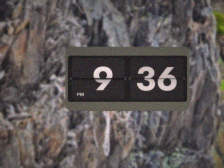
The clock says 9.36
